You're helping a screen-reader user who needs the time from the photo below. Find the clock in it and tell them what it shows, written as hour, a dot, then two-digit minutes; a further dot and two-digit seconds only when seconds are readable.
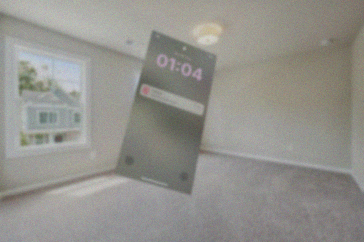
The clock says 1.04
